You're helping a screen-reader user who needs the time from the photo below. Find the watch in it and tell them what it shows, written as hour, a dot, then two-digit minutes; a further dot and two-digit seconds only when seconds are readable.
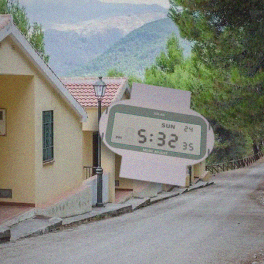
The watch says 5.32.35
